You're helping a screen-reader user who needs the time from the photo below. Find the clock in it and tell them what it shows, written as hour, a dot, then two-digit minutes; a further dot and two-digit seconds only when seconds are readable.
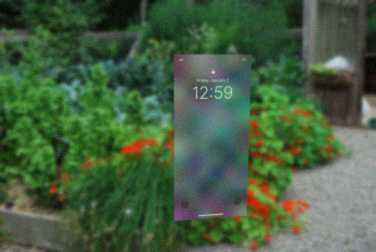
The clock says 12.59
